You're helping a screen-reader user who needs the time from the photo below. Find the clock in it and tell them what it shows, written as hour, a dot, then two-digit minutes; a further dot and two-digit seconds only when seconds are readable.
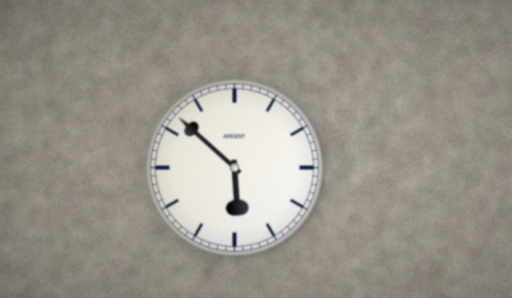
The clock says 5.52
